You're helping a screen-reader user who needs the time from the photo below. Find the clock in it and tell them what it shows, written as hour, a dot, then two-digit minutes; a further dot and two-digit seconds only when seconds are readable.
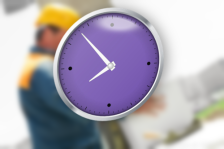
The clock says 7.53
